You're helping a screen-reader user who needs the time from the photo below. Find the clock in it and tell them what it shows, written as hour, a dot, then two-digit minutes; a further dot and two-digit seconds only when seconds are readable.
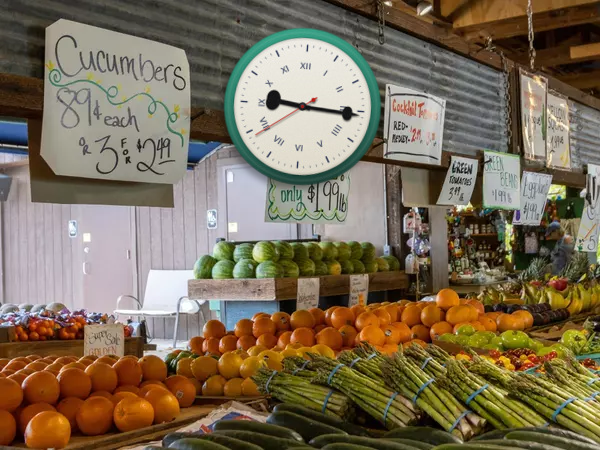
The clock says 9.15.39
